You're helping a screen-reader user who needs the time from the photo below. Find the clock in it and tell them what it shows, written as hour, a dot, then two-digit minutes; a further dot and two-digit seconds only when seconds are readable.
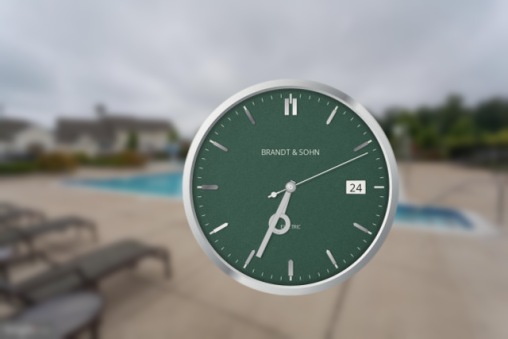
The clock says 6.34.11
